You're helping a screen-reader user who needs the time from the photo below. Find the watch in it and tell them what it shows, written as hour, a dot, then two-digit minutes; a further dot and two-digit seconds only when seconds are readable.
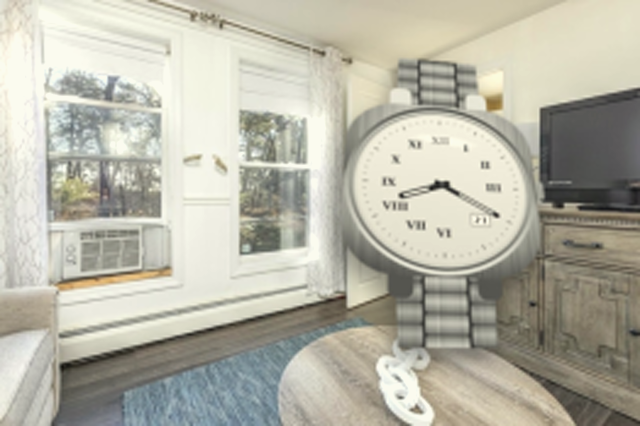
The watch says 8.20
